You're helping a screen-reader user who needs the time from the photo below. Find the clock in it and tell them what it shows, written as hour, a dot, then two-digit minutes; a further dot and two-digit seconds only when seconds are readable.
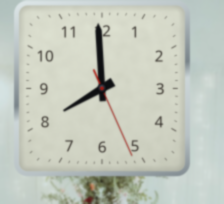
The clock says 7.59.26
